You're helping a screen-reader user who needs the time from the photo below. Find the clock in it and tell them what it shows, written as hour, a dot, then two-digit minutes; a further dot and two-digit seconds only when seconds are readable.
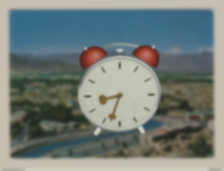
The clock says 8.33
